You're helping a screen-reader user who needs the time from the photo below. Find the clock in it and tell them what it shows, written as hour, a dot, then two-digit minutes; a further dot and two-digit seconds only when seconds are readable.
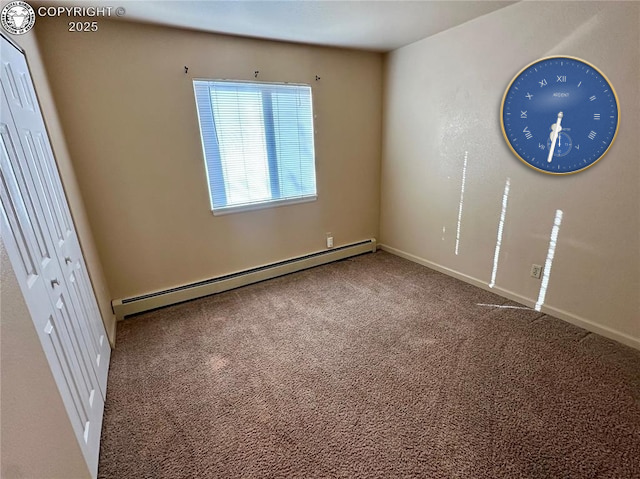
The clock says 6.32
